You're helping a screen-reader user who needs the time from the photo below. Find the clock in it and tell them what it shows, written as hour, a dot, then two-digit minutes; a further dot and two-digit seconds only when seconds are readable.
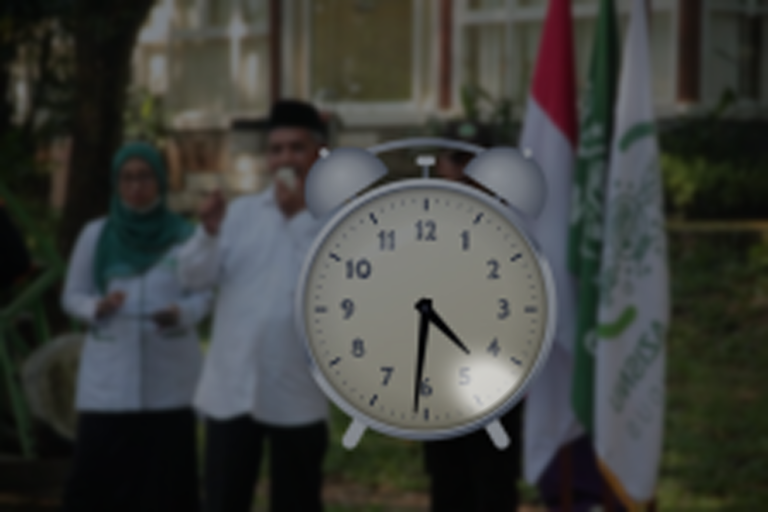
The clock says 4.31
